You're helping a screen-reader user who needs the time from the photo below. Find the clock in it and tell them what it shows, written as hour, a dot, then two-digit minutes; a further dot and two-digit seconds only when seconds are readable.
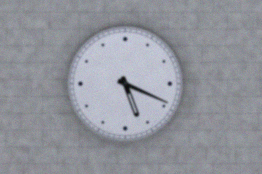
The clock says 5.19
